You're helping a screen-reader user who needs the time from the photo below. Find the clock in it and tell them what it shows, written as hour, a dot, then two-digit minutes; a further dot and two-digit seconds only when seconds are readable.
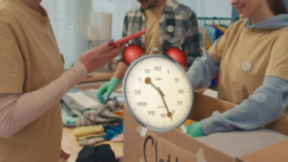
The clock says 10.27
